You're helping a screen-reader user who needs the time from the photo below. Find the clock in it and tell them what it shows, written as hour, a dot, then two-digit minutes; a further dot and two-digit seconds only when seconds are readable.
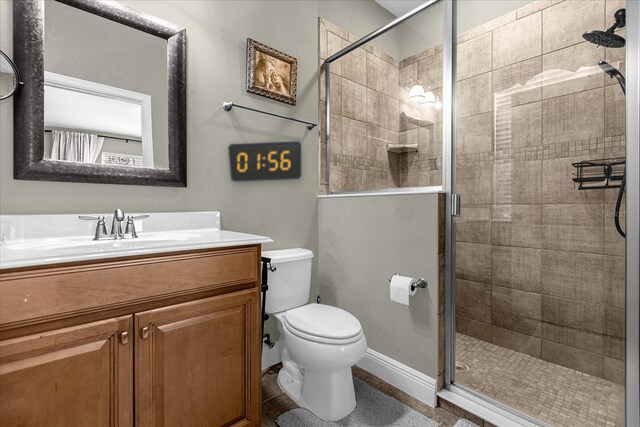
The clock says 1.56
